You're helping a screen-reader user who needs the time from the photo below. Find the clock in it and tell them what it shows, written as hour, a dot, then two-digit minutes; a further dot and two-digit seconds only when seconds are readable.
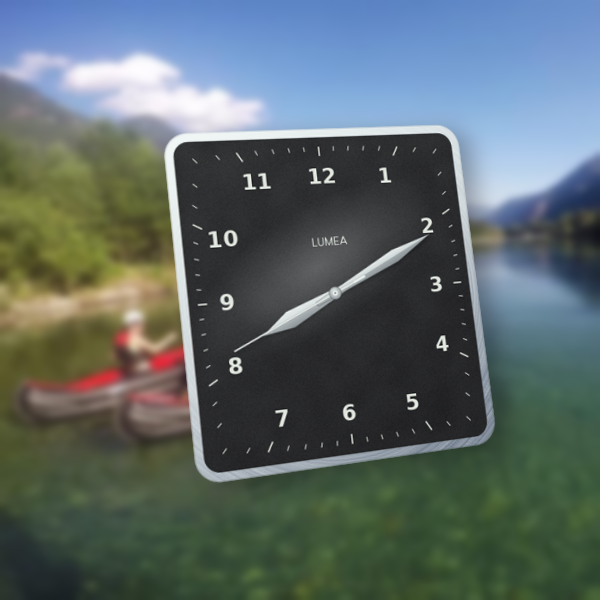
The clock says 8.10.41
